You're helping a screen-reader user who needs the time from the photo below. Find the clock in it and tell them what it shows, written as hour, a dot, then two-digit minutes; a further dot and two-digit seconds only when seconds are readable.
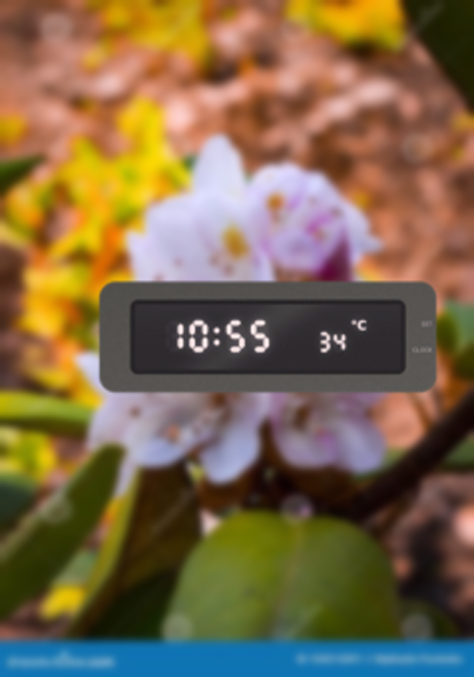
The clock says 10.55
